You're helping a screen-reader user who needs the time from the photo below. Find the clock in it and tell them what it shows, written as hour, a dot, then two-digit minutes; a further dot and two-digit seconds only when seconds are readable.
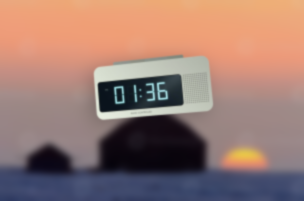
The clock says 1.36
